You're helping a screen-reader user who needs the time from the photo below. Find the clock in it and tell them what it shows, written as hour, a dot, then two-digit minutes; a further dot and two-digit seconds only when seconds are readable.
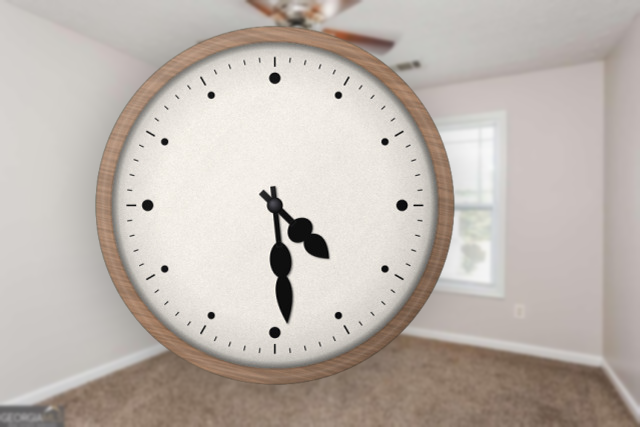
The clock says 4.29
